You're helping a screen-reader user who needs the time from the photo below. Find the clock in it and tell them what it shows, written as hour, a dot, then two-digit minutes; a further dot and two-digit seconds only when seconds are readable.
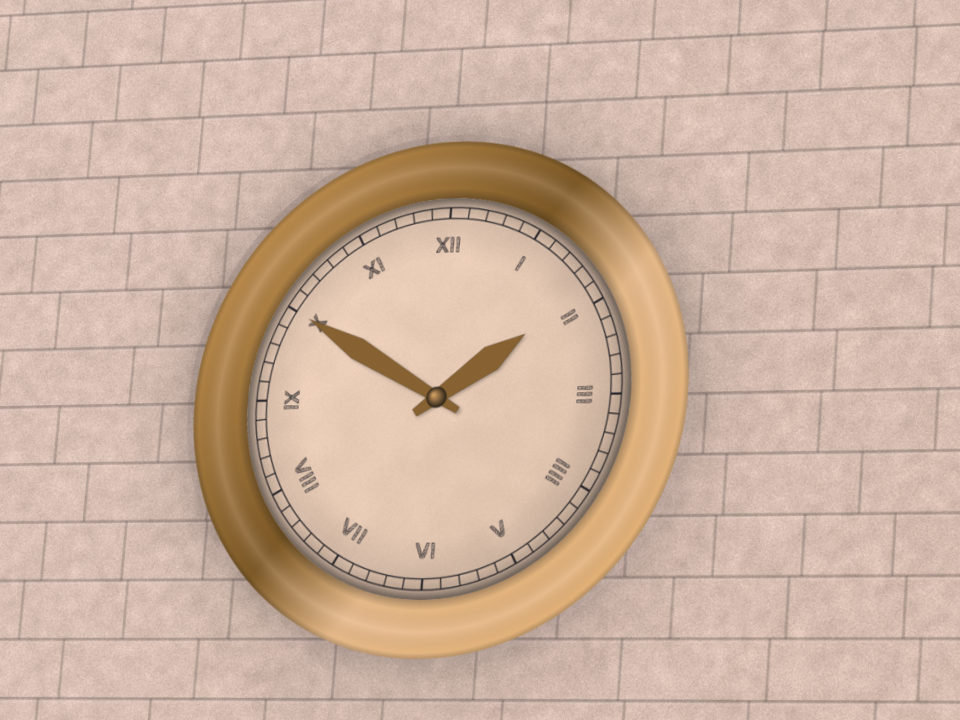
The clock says 1.50
